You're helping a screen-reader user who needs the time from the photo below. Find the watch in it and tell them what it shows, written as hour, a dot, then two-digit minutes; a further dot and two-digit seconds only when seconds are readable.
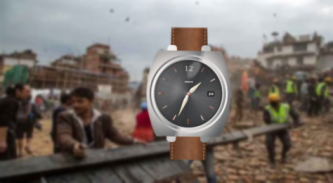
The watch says 1.34
